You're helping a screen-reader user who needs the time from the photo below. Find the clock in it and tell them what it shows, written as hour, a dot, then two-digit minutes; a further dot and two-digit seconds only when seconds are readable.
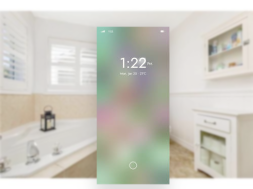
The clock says 1.22
